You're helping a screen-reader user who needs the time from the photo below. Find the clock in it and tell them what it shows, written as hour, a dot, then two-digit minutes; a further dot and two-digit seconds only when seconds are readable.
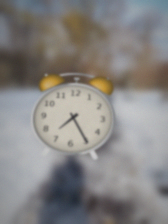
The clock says 7.25
